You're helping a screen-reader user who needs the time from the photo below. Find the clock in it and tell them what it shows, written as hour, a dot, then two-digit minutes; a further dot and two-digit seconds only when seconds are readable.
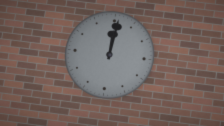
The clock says 12.01
